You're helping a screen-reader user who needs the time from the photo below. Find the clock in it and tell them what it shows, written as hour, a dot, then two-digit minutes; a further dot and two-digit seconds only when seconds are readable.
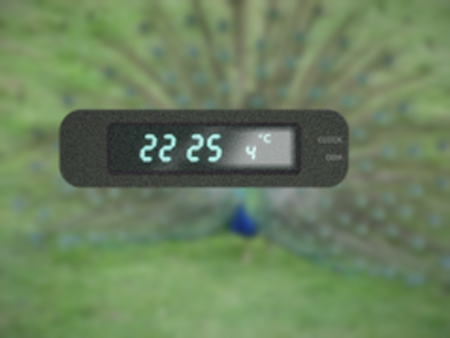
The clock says 22.25
